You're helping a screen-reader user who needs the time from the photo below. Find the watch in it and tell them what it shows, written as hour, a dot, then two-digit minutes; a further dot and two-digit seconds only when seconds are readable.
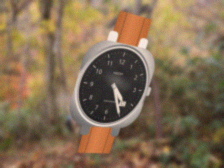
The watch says 4.25
